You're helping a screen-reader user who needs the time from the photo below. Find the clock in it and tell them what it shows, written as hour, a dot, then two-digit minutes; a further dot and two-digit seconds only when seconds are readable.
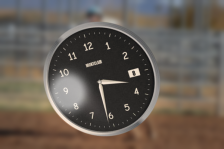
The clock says 3.31
